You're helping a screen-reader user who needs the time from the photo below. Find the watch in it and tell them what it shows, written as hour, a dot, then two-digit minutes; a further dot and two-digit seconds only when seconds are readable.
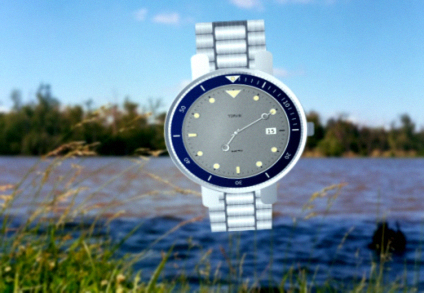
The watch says 7.10
